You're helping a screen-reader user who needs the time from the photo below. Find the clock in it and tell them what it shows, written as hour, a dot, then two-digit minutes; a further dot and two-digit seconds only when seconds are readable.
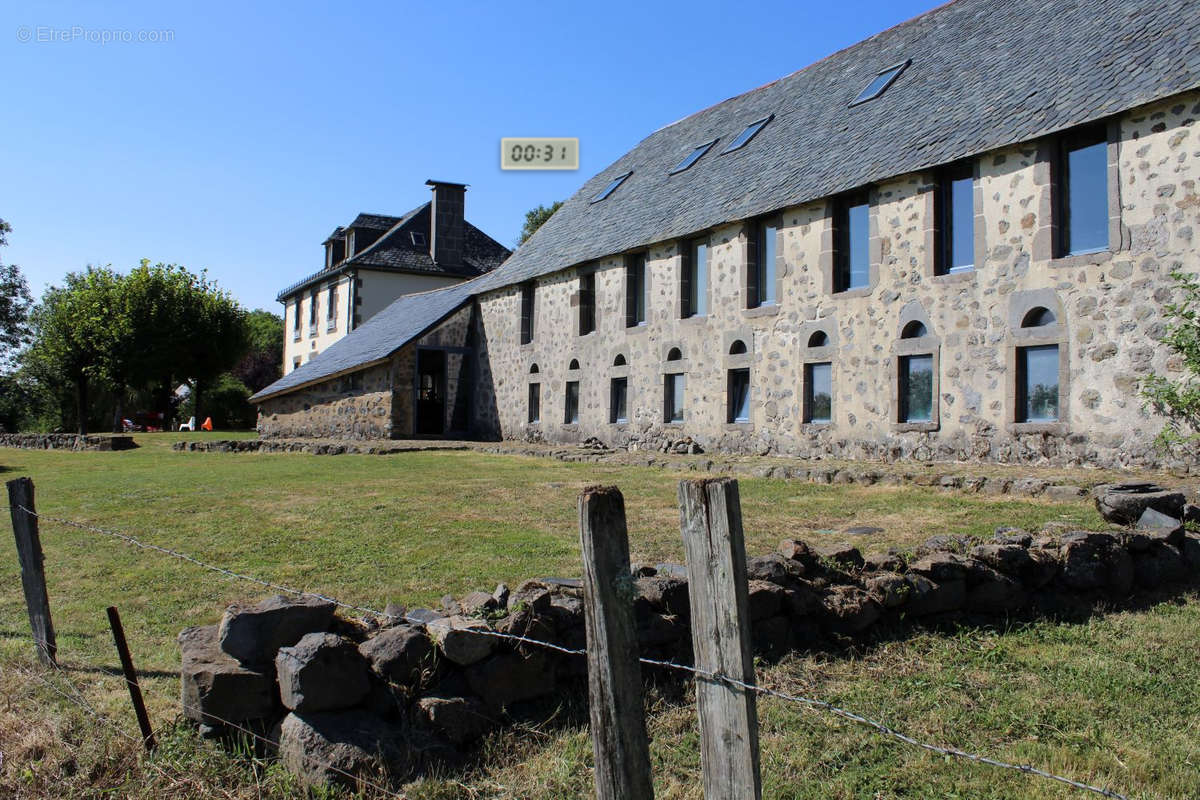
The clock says 0.31
